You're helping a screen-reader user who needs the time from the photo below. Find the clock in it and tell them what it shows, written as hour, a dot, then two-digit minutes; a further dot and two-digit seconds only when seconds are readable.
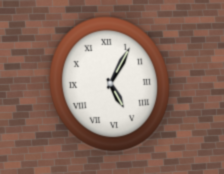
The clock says 5.06
